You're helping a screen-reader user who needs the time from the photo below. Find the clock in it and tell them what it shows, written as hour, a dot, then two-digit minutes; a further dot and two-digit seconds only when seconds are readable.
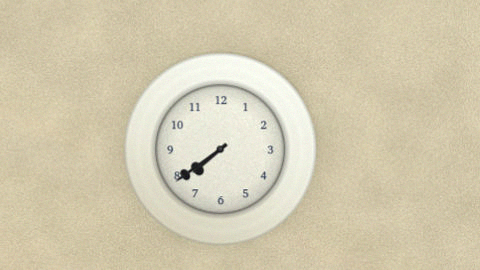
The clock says 7.39
